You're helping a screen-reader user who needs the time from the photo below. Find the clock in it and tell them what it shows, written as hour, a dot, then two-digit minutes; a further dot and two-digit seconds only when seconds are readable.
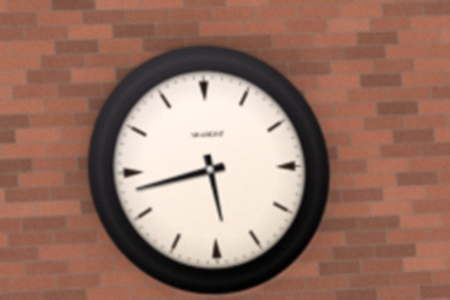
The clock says 5.43
